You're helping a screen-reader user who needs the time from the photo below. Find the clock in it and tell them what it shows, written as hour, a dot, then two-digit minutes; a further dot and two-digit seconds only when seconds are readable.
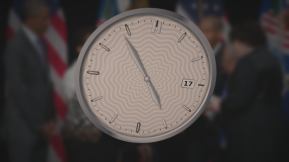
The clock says 4.54
